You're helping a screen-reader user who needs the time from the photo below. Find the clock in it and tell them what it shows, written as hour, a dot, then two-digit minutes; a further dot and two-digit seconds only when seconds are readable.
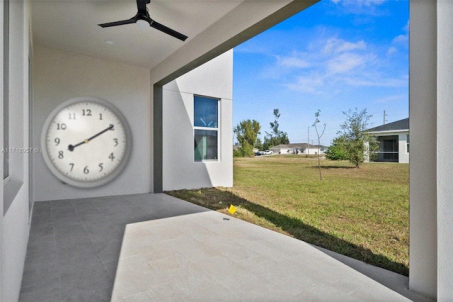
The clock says 8.10
